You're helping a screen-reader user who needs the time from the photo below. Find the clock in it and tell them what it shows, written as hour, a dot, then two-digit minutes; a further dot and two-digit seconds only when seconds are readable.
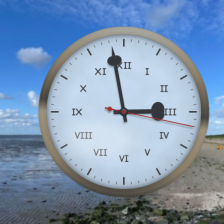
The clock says 2.58.17
